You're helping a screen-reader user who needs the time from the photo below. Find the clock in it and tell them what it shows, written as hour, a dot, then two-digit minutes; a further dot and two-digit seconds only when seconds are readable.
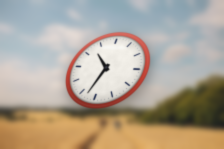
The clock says 10.33
